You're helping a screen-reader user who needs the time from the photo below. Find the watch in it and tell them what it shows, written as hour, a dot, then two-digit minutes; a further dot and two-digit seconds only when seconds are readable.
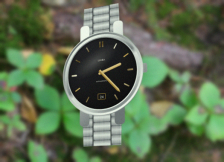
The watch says 2.23
